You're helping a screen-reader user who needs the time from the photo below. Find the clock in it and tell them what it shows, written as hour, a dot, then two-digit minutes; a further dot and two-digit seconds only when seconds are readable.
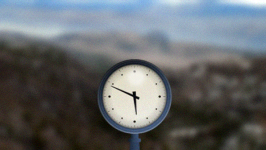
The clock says 5.49
